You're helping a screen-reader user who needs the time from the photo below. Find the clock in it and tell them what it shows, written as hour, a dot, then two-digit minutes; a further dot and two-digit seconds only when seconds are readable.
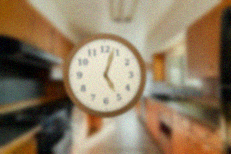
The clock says 5.03
